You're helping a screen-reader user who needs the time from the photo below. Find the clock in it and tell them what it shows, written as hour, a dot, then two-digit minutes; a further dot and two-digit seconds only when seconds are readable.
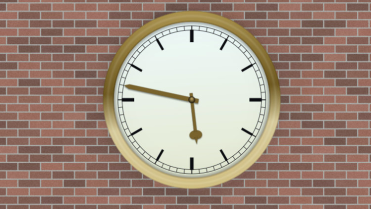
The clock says 5.47
